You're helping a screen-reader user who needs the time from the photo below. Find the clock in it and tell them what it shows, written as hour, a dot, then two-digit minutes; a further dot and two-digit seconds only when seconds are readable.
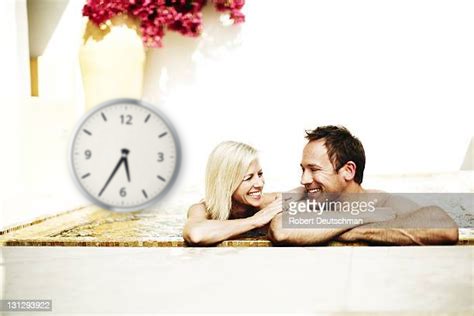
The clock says 5.35
